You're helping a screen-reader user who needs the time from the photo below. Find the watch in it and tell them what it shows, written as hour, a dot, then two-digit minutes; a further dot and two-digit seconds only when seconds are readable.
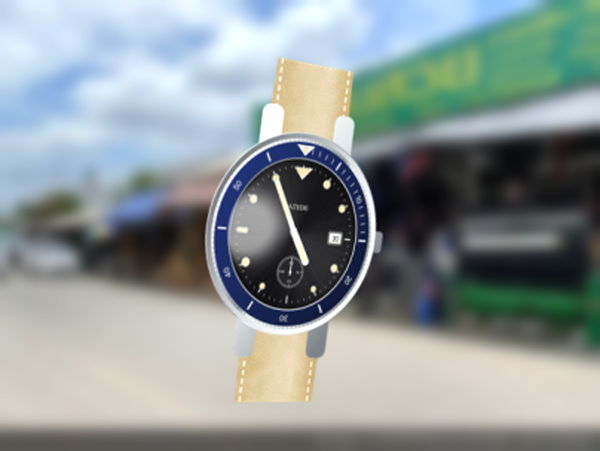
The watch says 4.55
